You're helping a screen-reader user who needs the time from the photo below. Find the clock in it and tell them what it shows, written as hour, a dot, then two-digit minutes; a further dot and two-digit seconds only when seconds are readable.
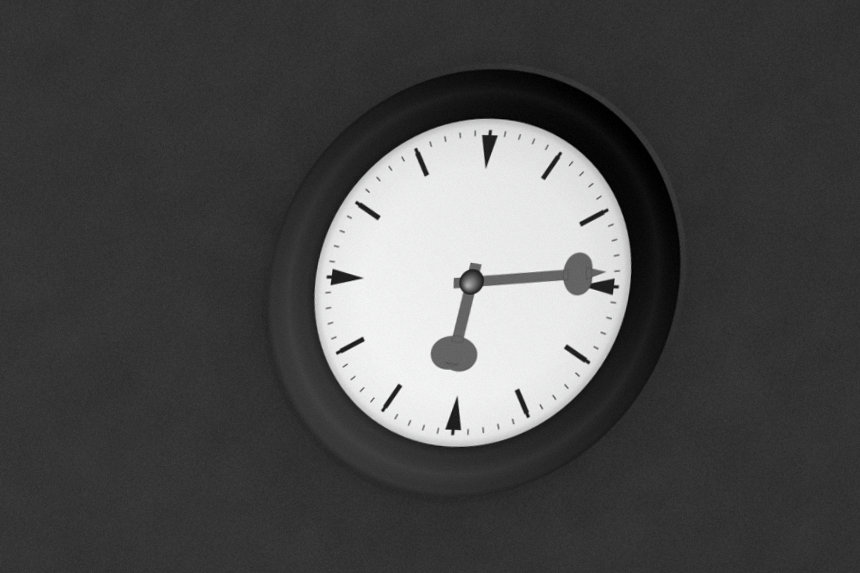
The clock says 6.14
